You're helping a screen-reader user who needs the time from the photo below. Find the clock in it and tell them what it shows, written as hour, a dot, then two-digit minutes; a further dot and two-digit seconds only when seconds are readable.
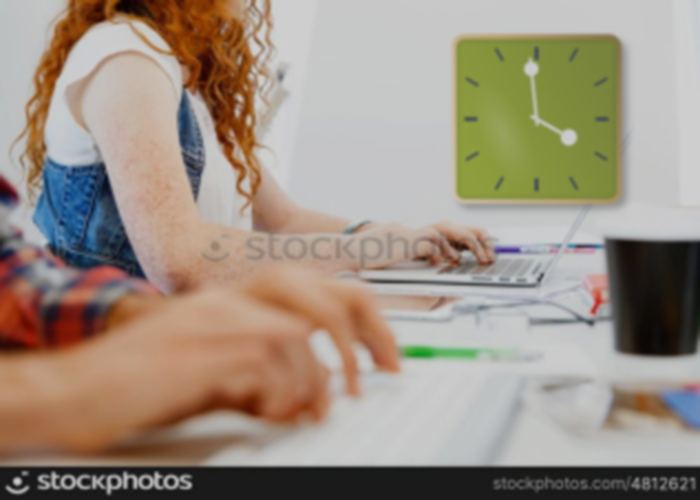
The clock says 3.59
